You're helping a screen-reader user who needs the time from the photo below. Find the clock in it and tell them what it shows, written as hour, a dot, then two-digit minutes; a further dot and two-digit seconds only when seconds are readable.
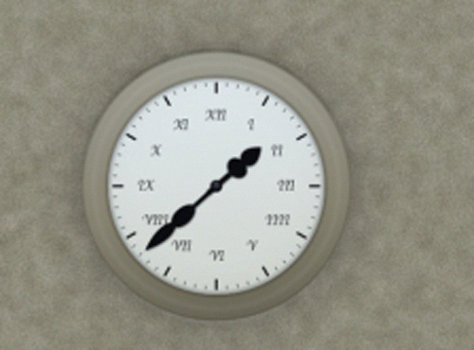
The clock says 1.38
